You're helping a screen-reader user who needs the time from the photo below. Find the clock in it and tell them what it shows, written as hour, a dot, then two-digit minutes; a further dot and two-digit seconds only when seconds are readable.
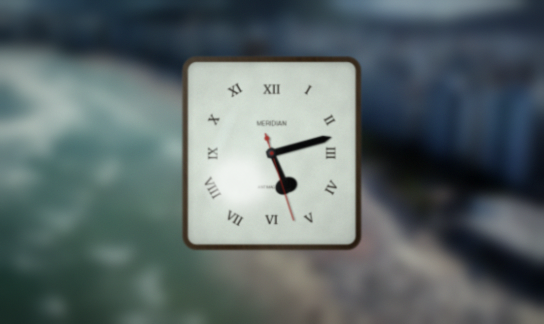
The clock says 5.12.27
